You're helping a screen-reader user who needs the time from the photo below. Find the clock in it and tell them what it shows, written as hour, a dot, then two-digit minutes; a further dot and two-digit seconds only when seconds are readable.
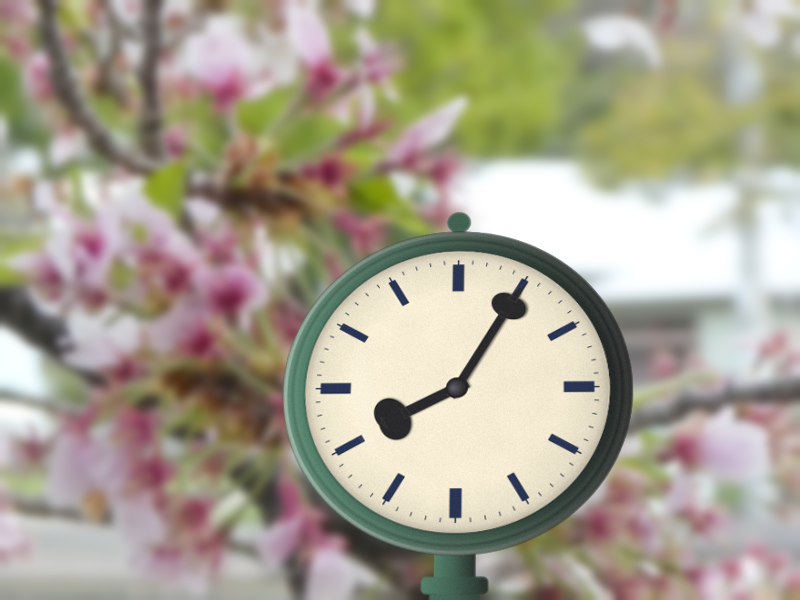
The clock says 8.05
